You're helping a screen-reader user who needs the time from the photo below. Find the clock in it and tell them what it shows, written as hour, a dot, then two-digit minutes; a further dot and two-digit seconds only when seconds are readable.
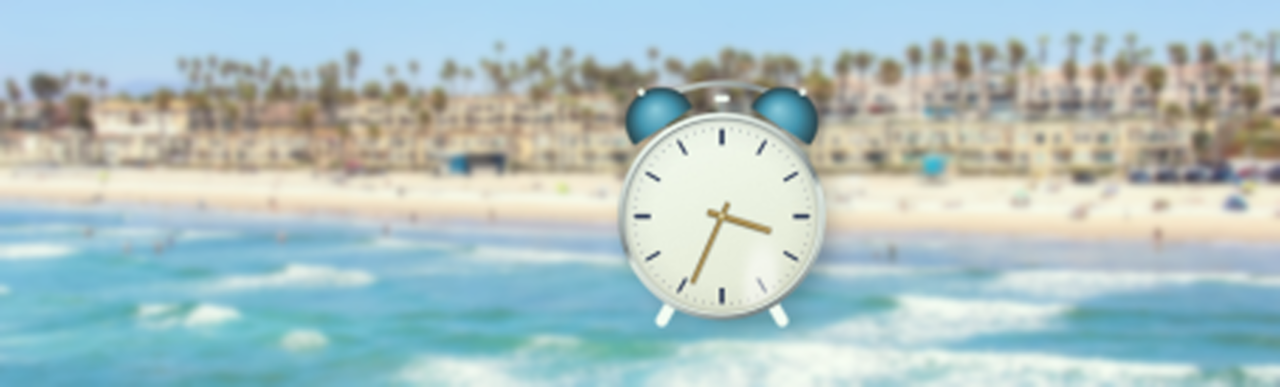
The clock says 3.34
